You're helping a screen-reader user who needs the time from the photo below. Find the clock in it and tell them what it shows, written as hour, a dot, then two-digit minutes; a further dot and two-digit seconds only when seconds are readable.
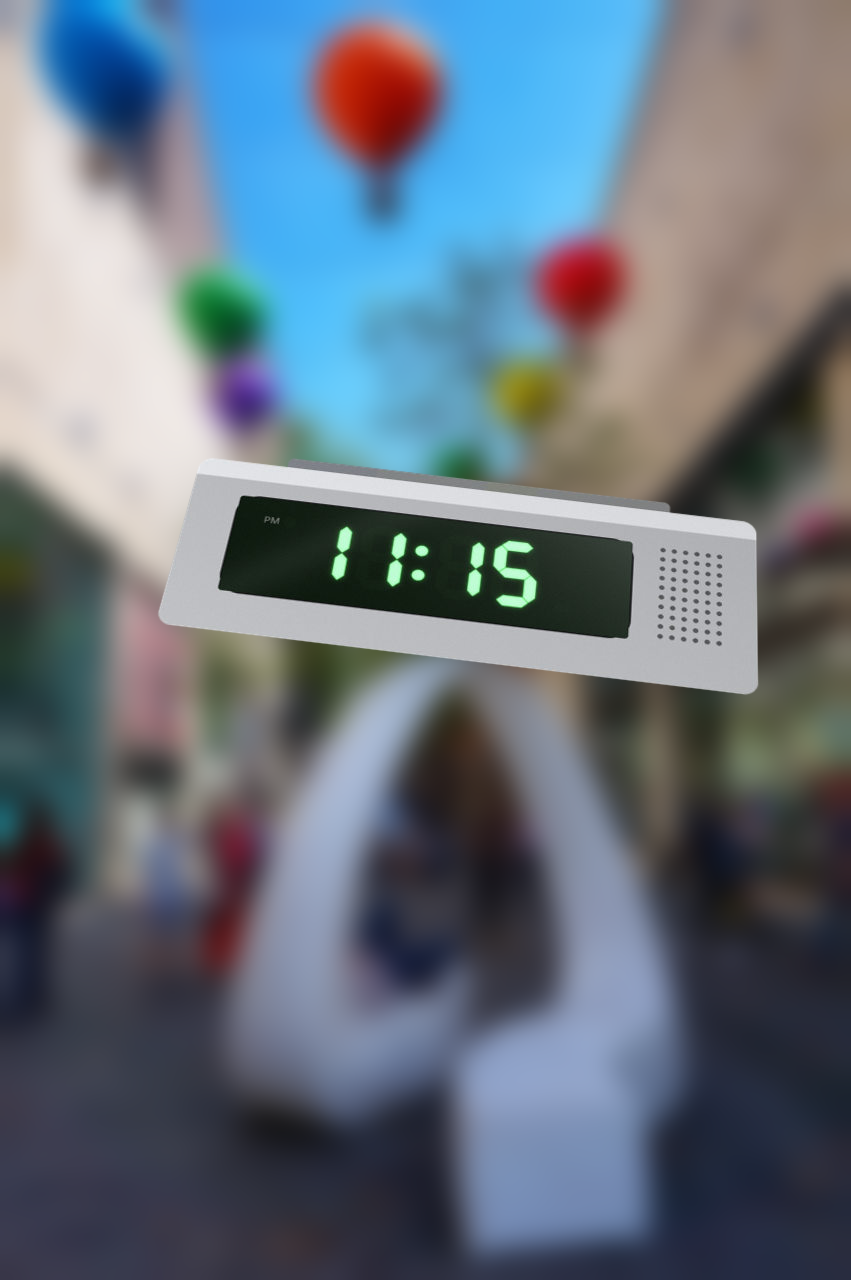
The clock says 11.15
